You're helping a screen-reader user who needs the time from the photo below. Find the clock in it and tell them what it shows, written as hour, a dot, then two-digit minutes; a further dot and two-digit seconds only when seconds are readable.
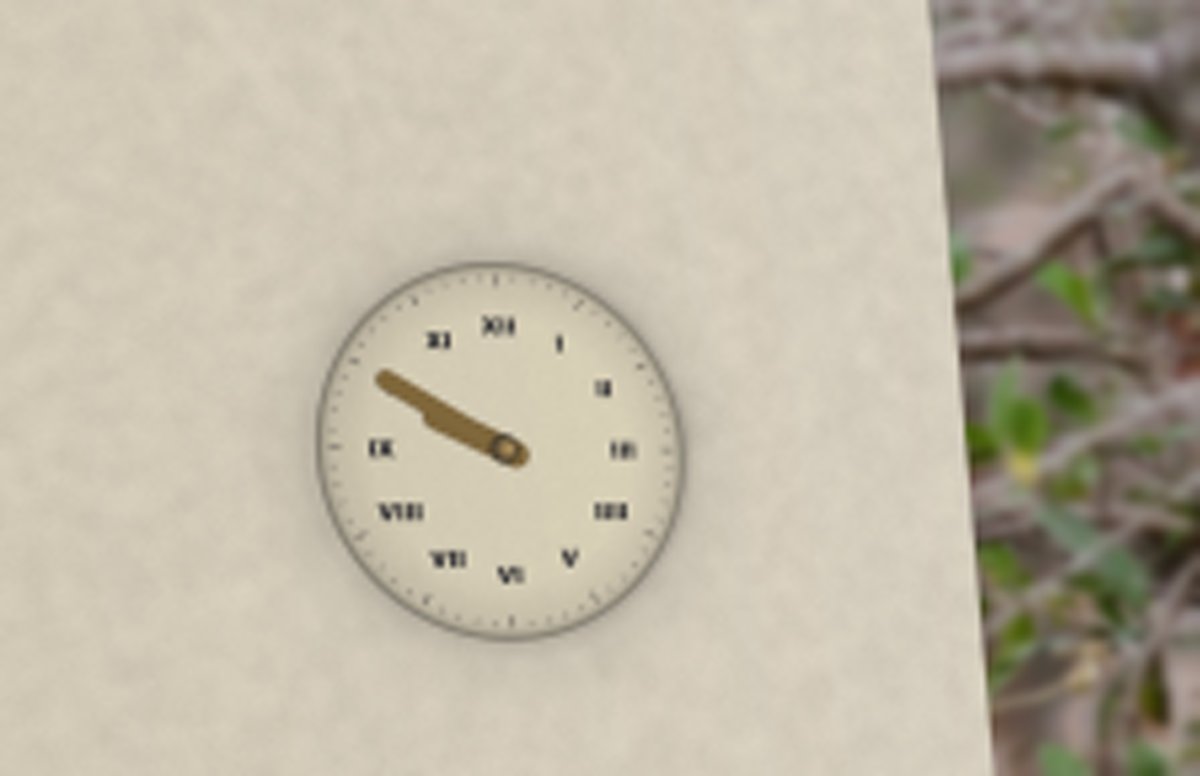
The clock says 9.50
